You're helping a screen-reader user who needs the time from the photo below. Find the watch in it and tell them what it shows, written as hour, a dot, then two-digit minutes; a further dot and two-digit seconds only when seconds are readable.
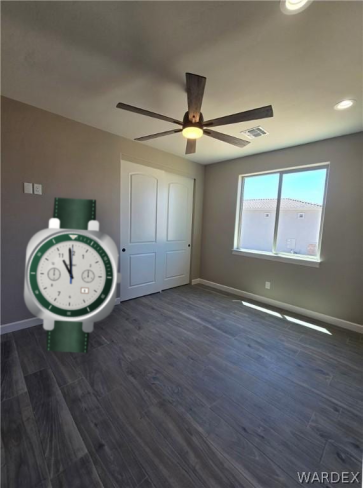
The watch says 10.59
